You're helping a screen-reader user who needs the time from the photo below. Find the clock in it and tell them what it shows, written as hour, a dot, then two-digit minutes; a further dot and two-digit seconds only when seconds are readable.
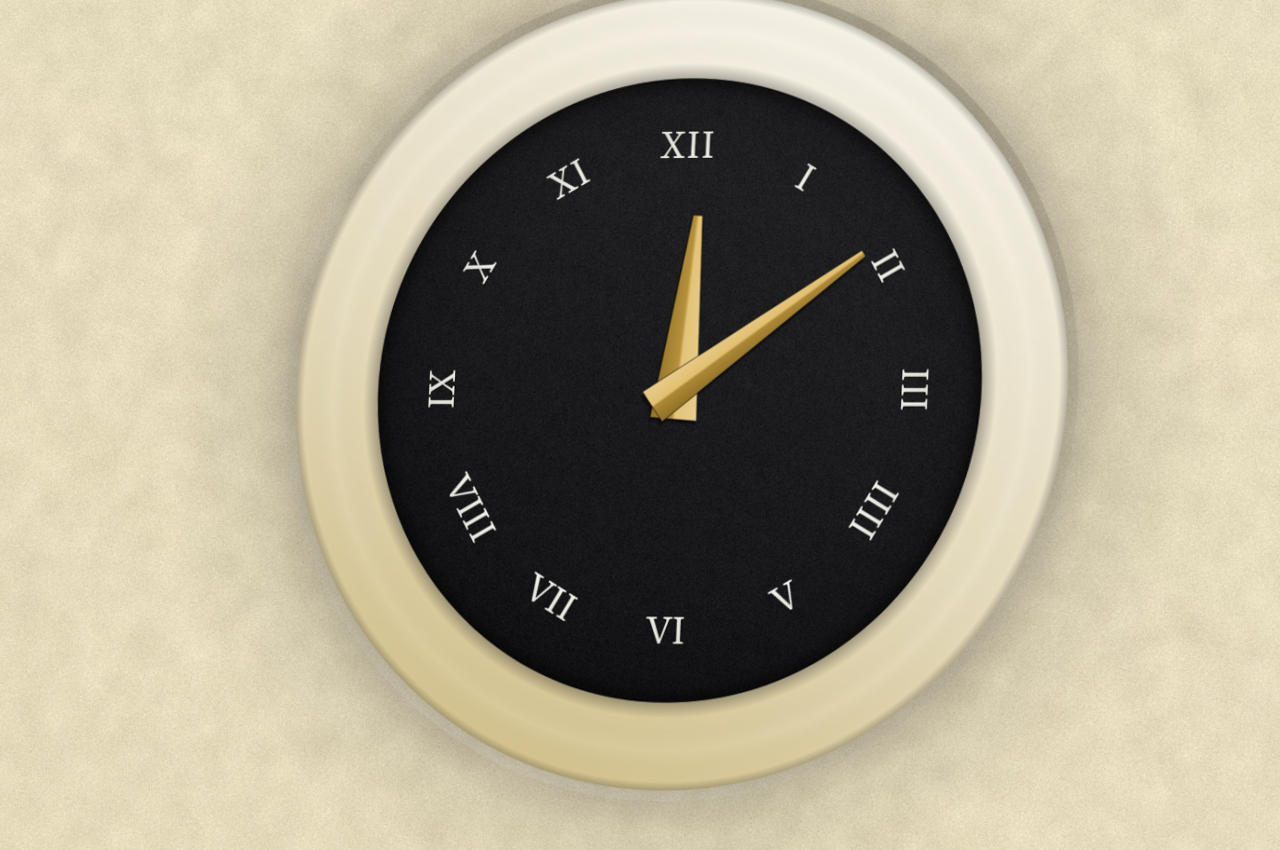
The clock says 12.09
